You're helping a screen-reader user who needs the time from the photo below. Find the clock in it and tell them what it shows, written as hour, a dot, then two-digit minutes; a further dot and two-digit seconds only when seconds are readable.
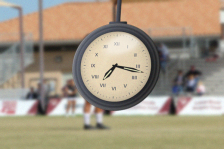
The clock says 7.17
